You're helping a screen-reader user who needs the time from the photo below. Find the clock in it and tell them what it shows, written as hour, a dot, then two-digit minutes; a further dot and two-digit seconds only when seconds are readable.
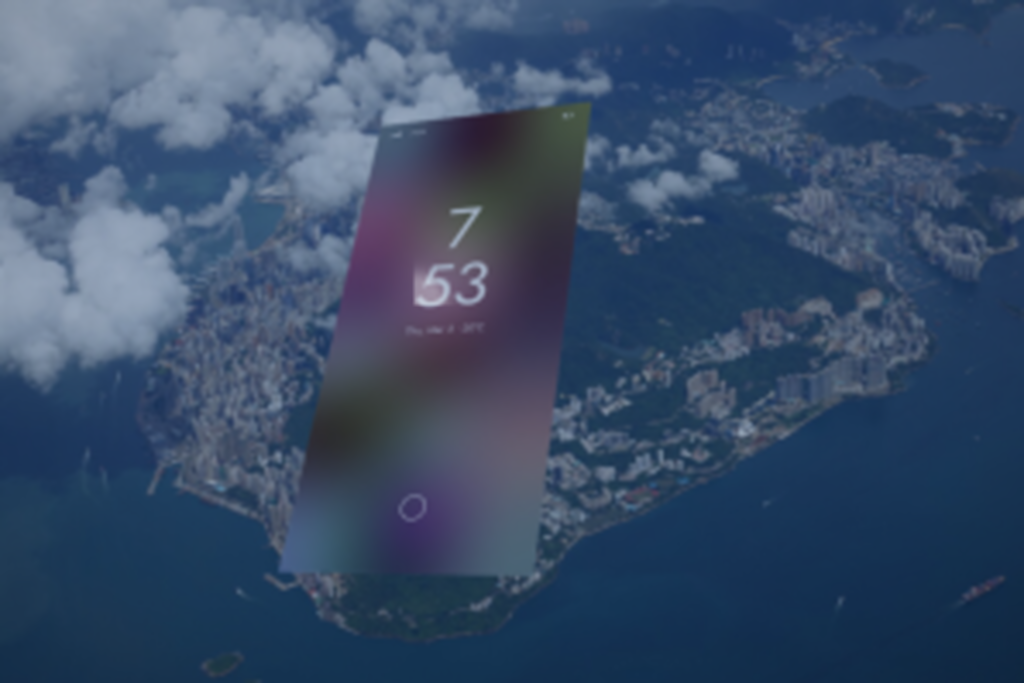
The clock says 7.53
